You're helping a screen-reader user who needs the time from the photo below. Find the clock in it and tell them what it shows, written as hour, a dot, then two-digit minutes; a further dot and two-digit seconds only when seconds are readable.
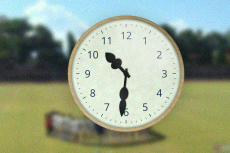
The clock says 10.31
